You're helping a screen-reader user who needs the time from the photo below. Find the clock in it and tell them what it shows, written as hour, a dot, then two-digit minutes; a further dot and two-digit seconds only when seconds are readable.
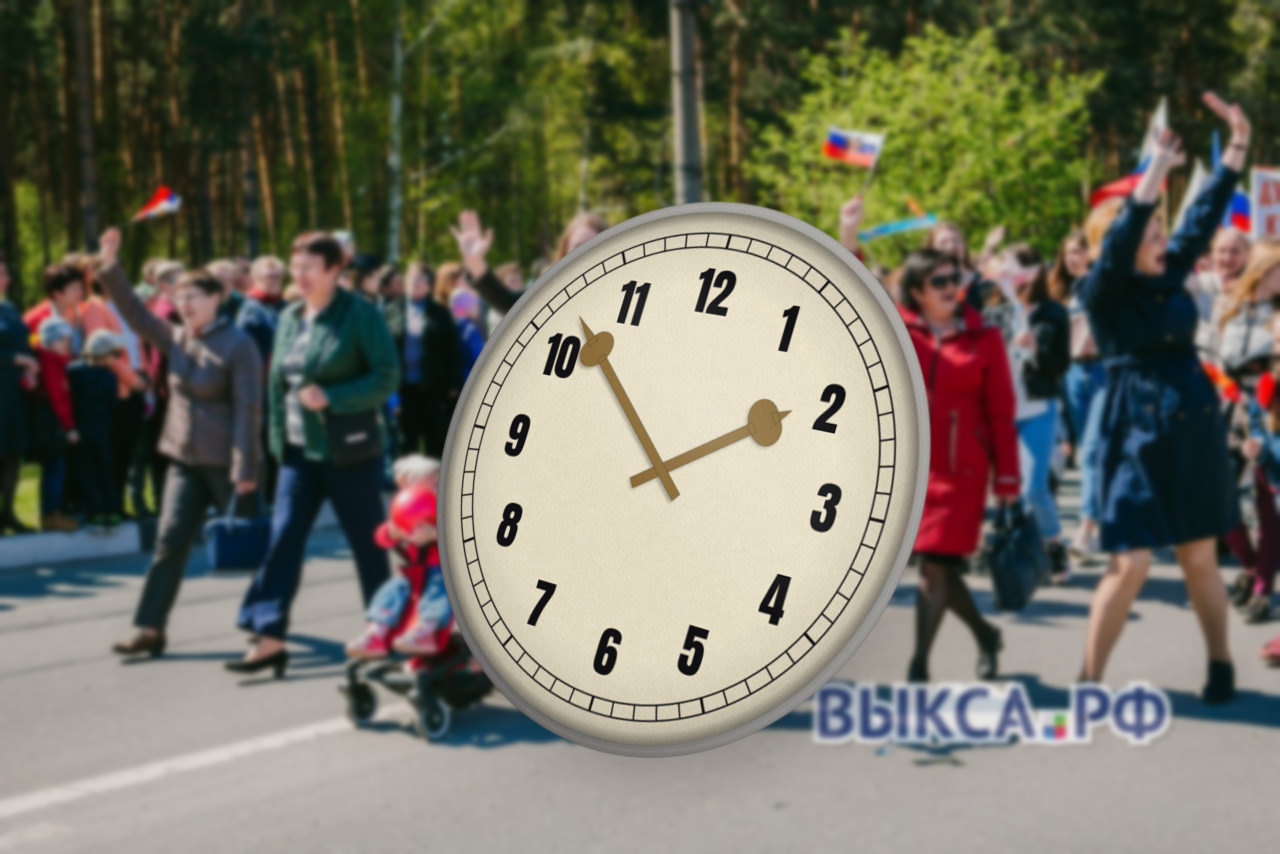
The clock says 1.52
